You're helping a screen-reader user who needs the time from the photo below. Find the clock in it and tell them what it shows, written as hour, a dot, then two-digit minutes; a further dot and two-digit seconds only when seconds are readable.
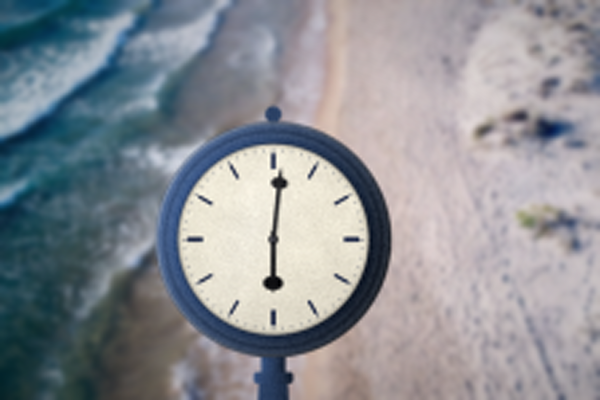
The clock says 6.01
